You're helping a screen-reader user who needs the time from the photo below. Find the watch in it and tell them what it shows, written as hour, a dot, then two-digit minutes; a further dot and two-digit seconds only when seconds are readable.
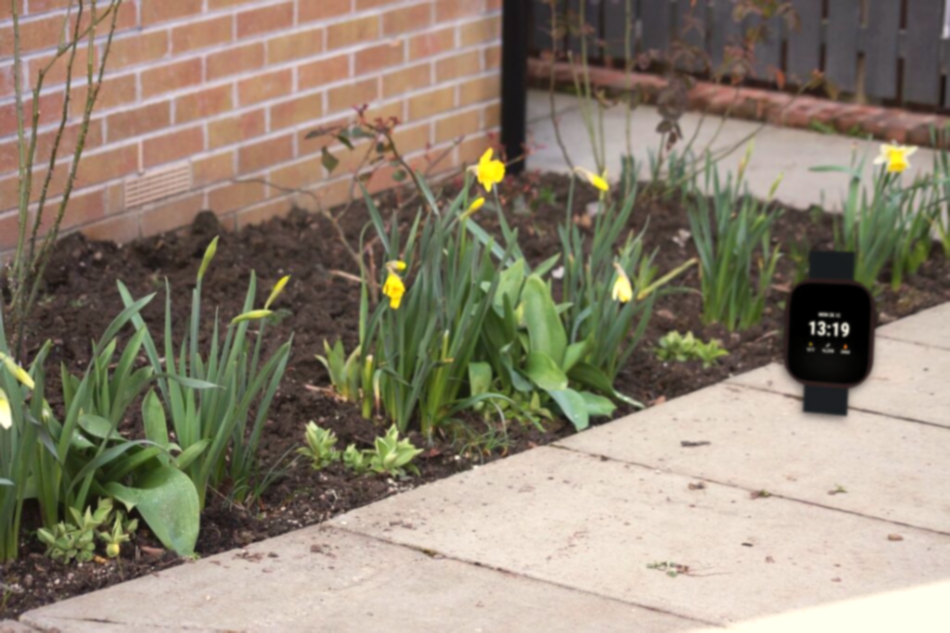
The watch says 13.19
